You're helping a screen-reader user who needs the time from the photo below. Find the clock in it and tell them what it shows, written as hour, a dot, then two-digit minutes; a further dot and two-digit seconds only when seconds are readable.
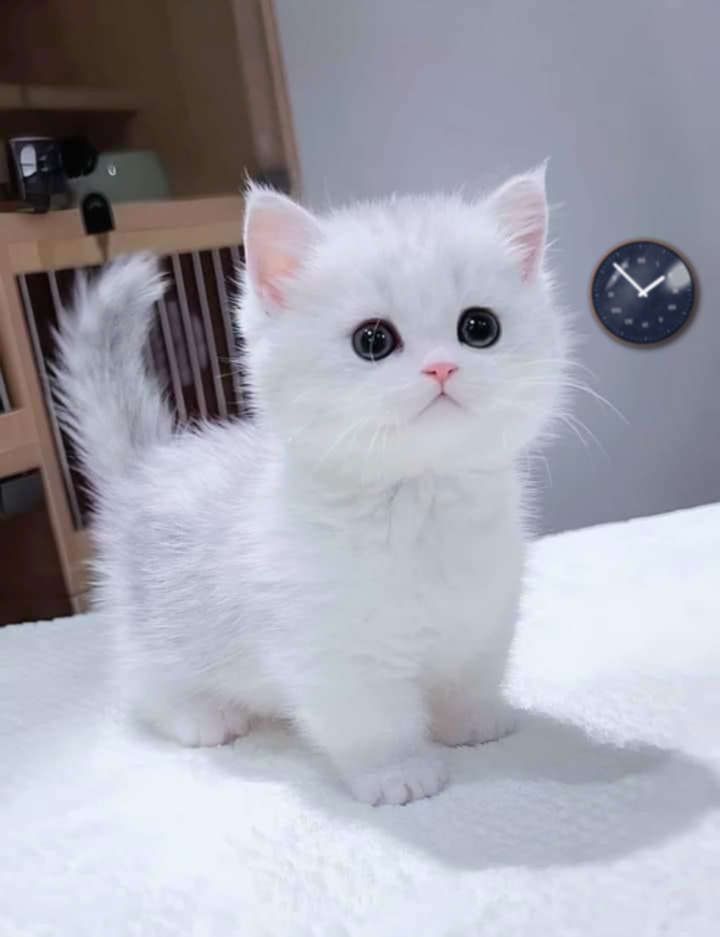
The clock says 1.53
